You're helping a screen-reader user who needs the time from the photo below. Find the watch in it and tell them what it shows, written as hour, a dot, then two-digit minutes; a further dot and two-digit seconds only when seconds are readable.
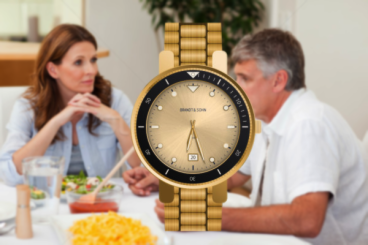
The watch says 6.27
